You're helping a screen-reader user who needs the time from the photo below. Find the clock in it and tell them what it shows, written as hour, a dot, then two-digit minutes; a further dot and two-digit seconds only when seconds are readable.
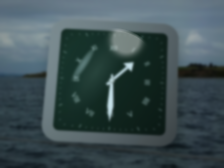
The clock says 1.30
